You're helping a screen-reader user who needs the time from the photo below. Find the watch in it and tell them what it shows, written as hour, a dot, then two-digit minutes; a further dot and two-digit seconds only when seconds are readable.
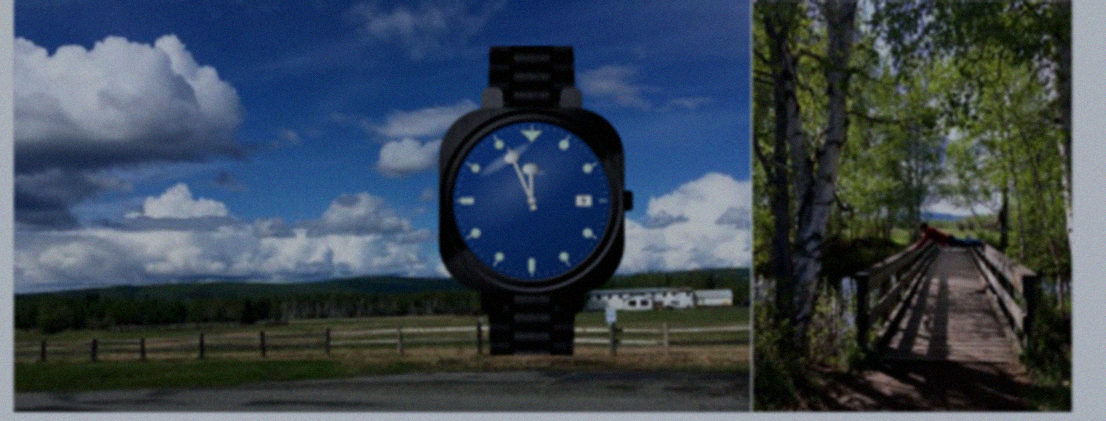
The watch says 11.56
